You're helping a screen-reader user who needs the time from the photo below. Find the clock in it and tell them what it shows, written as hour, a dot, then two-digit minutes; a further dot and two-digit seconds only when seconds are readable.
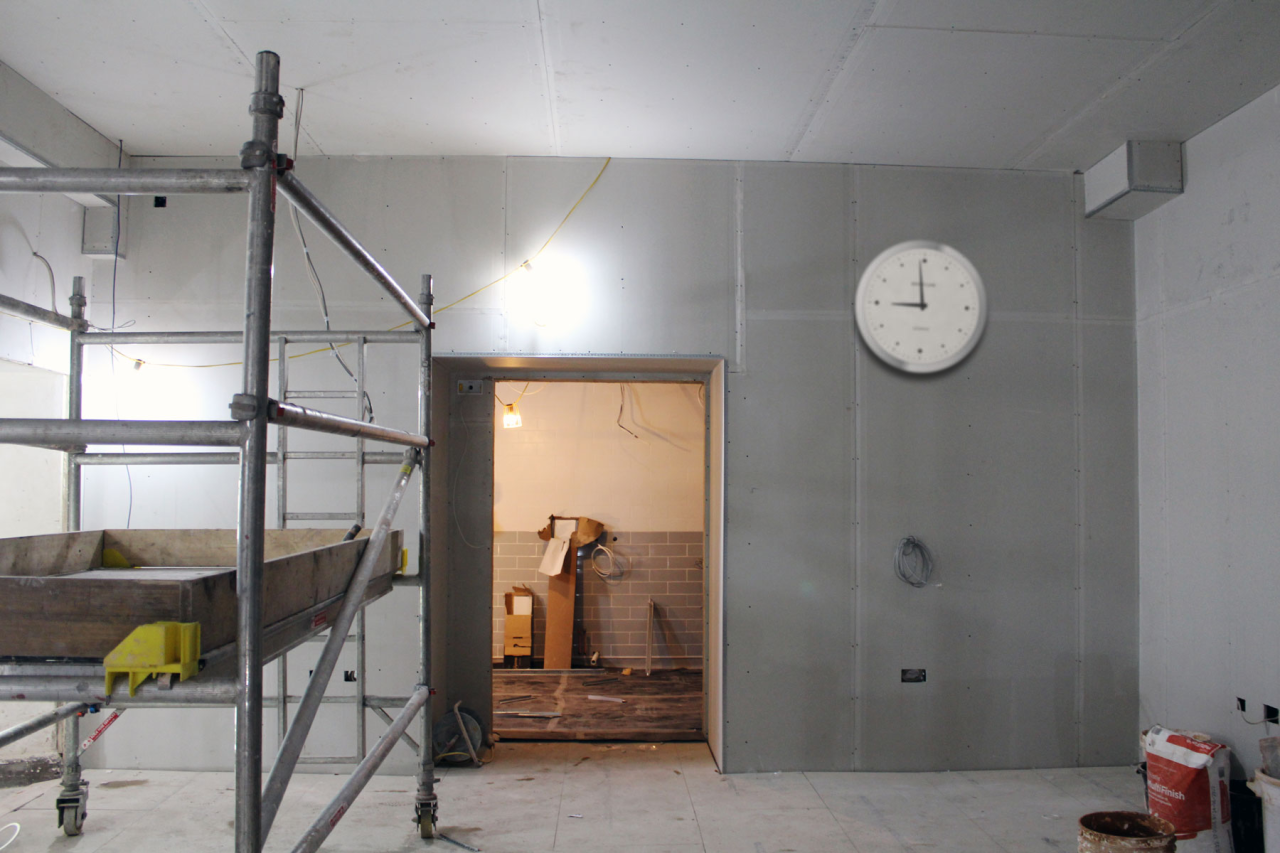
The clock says 8.59
